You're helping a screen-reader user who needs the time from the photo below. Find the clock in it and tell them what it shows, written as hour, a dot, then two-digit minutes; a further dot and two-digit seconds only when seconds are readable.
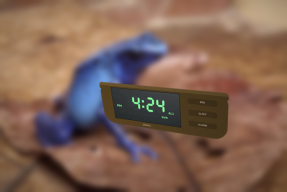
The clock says 4.24
